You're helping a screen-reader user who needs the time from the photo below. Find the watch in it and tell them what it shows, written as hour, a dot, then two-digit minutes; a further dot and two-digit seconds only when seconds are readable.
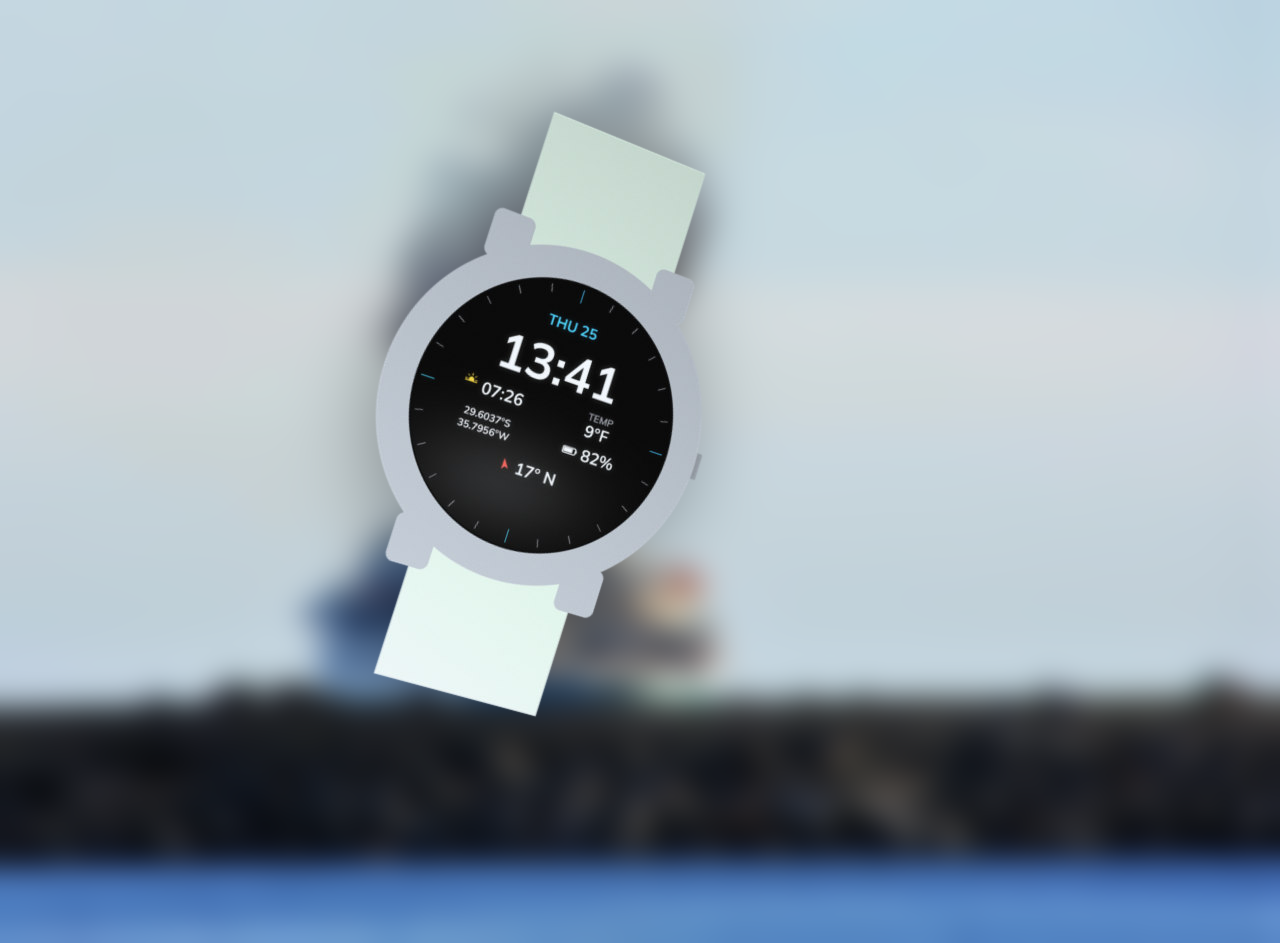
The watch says 13.41
